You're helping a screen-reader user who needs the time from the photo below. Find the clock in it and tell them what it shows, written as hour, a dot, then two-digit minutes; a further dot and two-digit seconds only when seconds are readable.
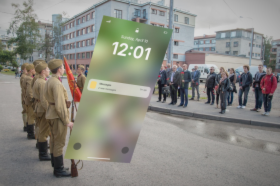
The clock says 12.01
